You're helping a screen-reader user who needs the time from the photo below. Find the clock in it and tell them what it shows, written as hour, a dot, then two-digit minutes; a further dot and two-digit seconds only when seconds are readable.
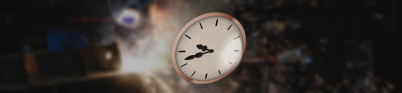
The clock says 9.42
